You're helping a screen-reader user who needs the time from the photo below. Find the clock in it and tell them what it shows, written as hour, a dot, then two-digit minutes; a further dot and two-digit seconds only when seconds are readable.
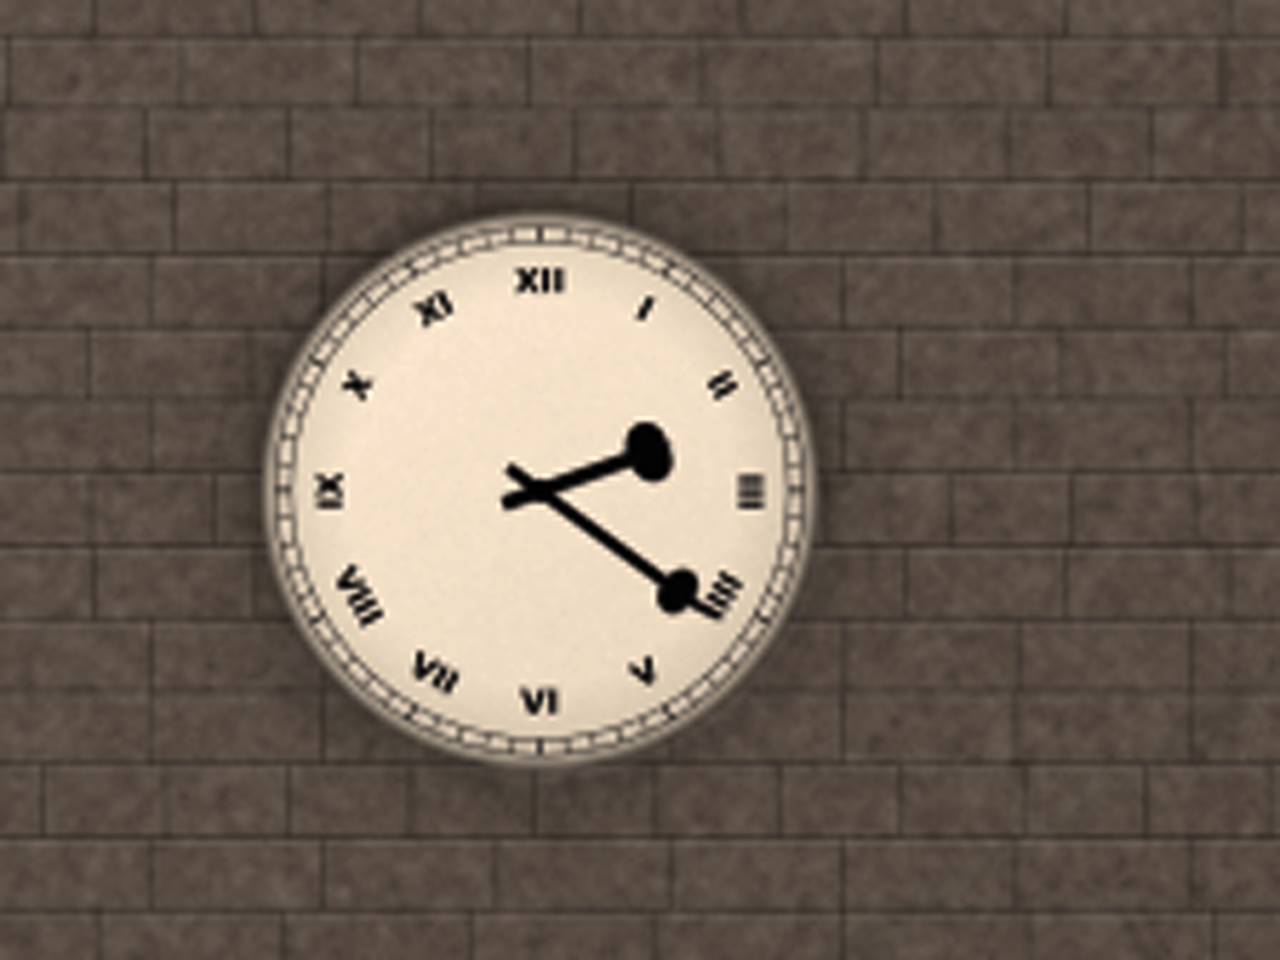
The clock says 2.21
